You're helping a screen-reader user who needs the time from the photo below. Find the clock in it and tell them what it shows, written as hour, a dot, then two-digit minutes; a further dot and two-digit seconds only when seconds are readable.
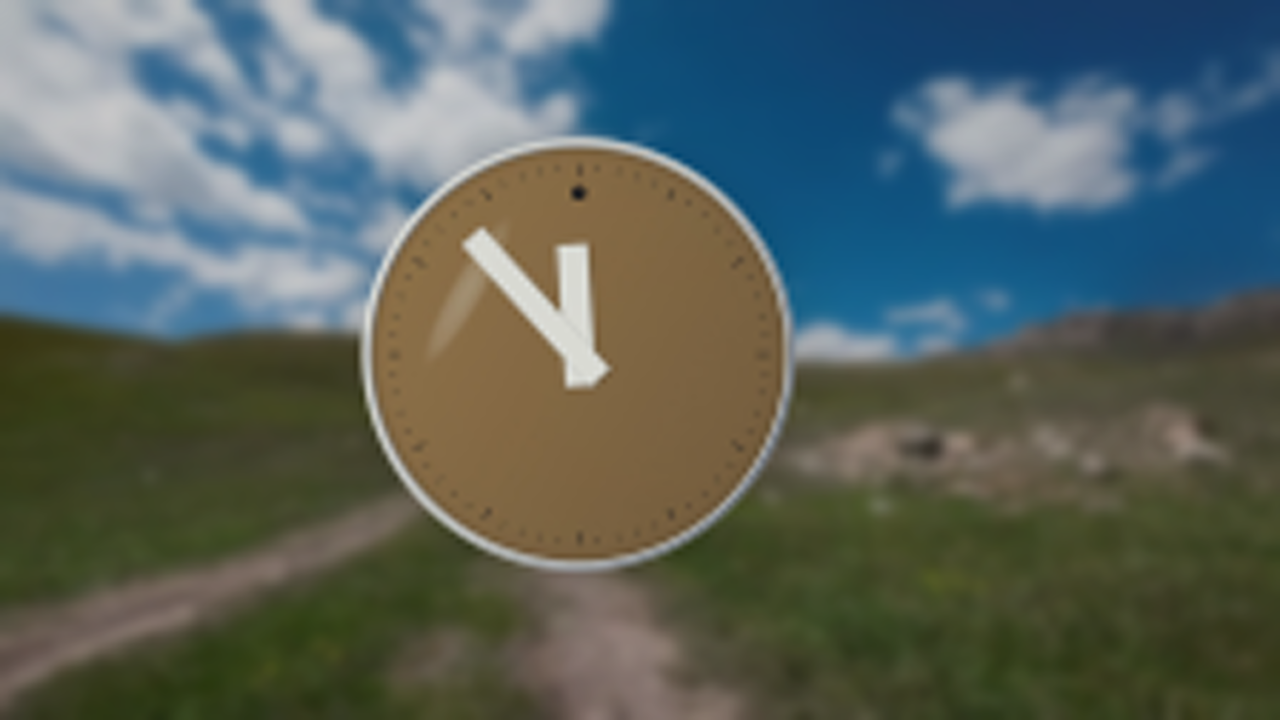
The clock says 11.53
